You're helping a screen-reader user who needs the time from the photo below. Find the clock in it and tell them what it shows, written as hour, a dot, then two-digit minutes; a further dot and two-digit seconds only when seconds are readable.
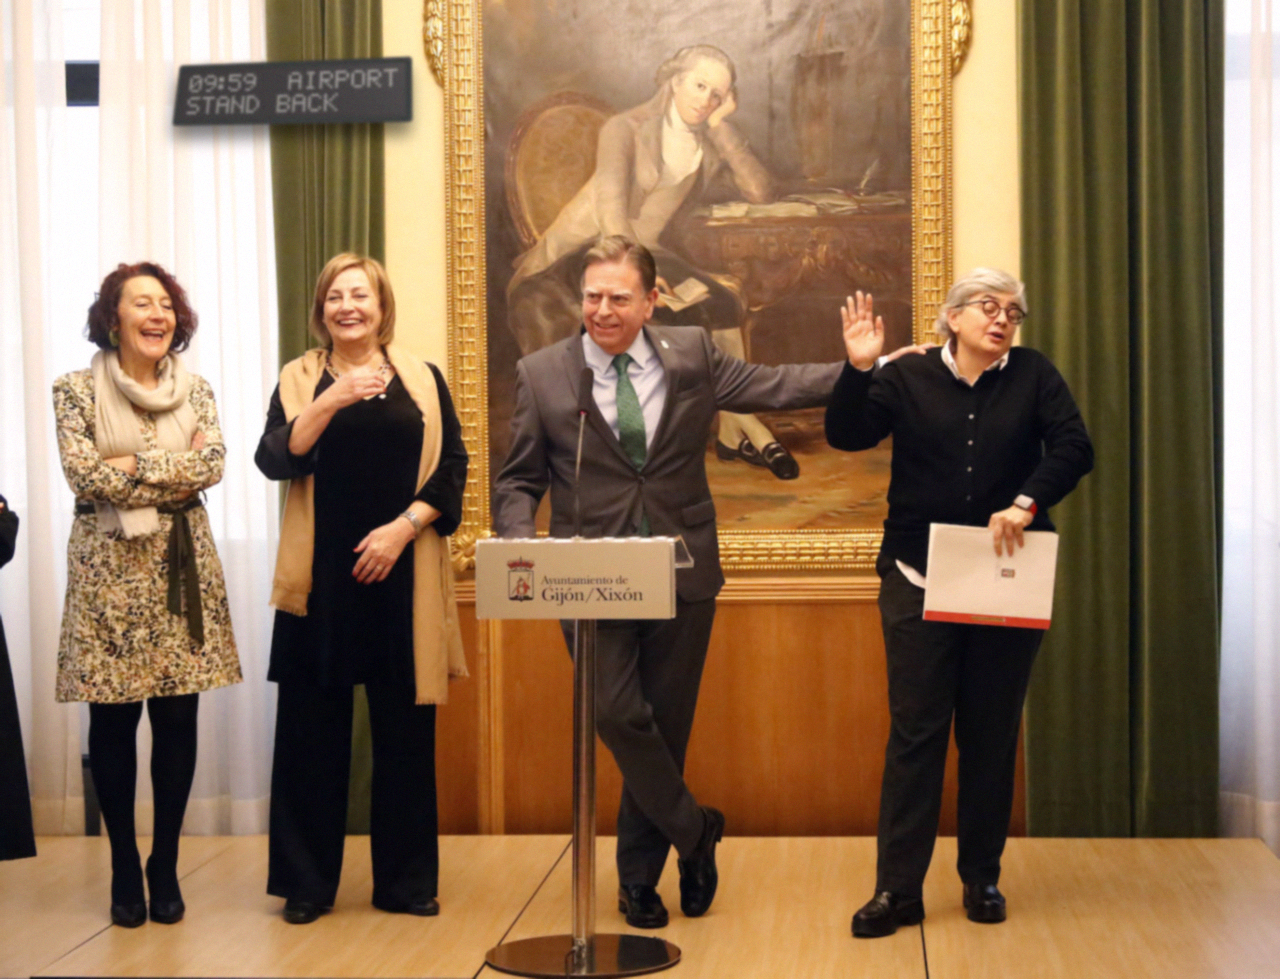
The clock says 9.59
